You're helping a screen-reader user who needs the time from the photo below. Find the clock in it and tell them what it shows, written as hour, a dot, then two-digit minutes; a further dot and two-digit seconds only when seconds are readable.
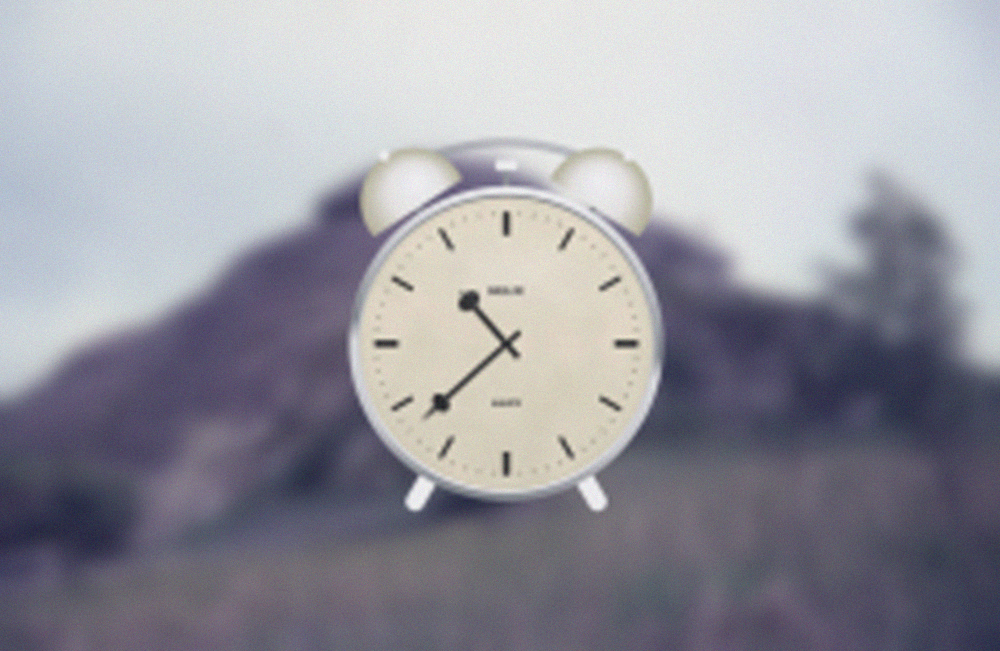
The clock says 10.38
